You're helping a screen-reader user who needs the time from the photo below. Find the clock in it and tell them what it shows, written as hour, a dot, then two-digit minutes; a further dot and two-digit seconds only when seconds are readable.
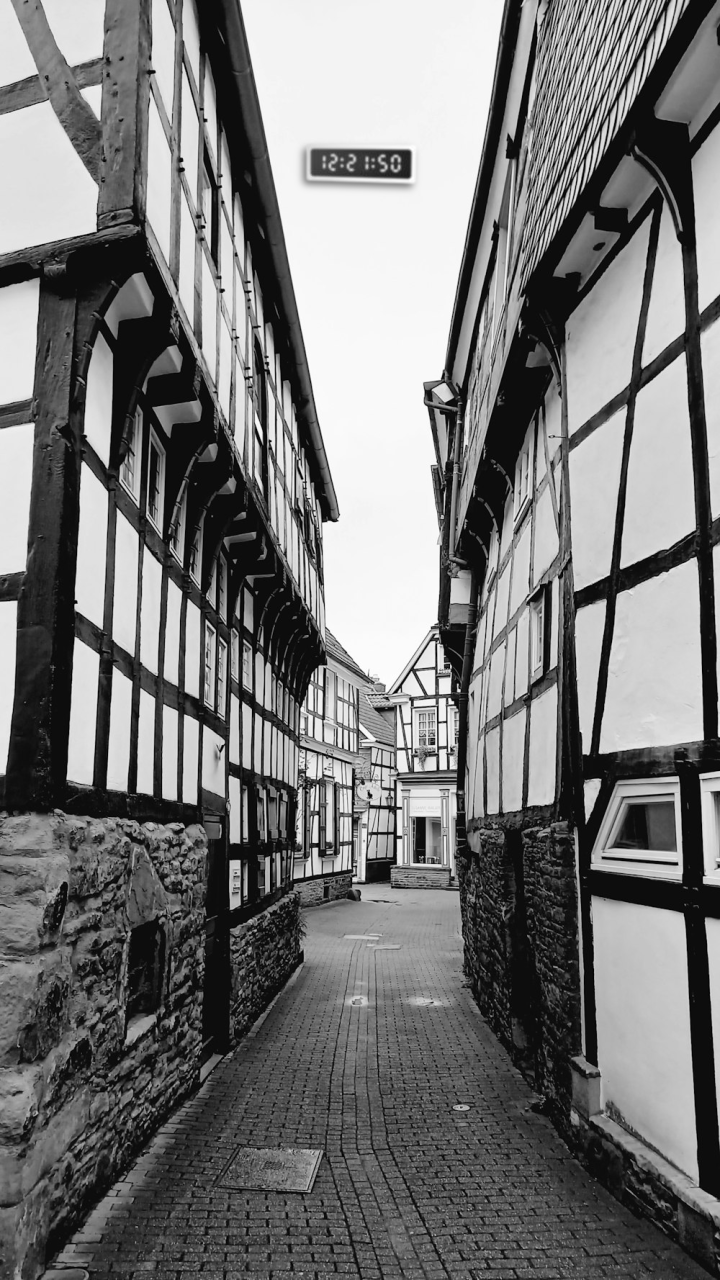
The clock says 12.21.50
